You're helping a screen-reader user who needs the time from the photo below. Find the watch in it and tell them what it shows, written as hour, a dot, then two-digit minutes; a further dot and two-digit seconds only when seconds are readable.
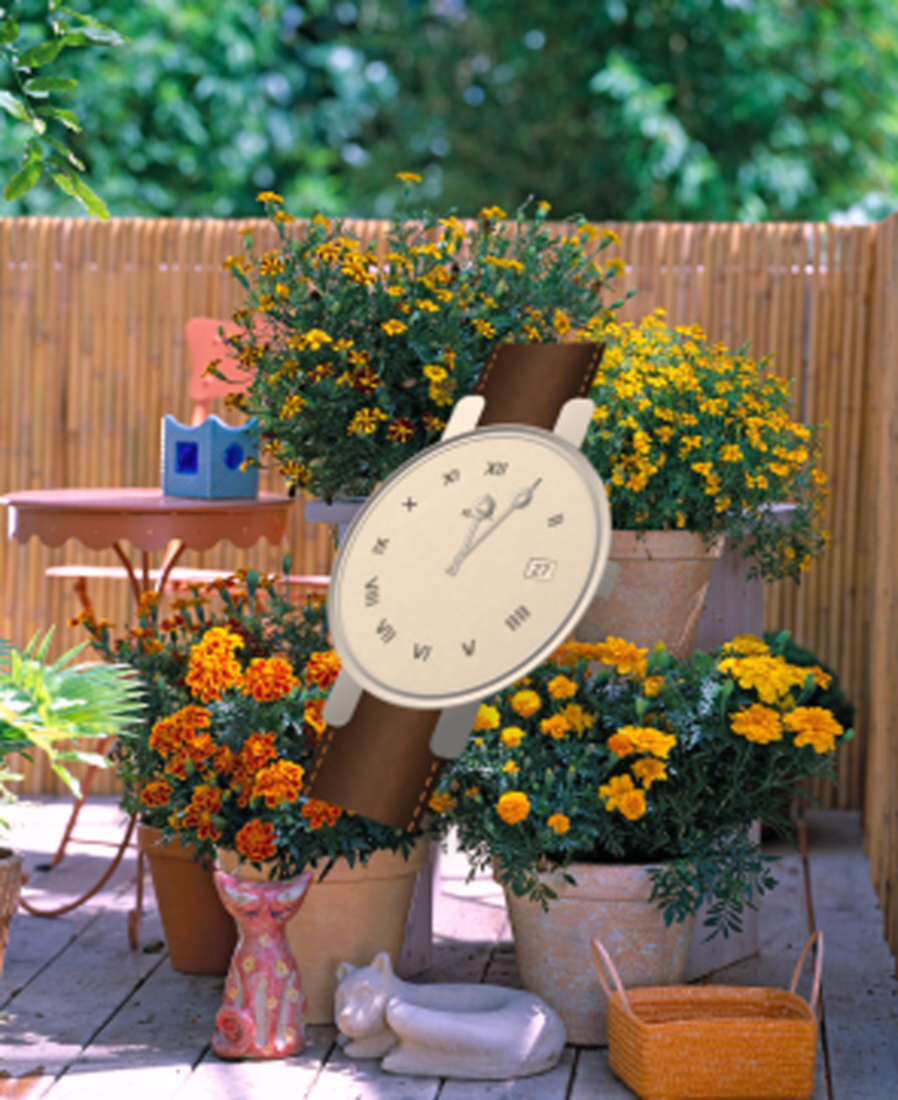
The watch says 12.05
